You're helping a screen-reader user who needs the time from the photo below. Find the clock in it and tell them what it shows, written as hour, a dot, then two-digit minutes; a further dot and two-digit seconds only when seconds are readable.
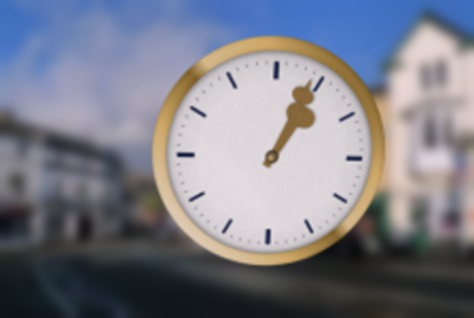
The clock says 1.04
